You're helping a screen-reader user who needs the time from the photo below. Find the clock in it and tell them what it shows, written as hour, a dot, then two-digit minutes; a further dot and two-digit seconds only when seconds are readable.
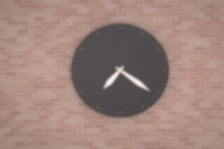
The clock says 7.21
